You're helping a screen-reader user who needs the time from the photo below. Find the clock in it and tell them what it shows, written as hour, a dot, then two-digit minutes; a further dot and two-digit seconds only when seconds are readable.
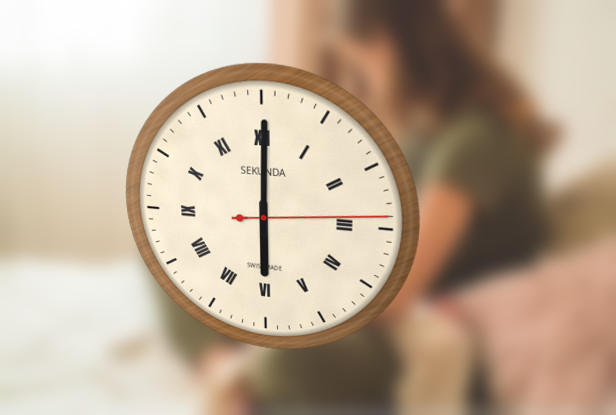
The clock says 6.00.14
